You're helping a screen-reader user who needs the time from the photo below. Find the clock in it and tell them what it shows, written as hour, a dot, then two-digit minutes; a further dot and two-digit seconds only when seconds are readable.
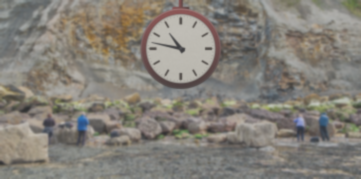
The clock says 10.47
